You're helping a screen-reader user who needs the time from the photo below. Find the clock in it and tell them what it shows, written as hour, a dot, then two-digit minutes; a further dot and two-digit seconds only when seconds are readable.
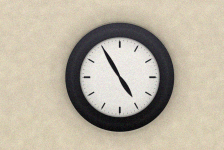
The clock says 4.55
